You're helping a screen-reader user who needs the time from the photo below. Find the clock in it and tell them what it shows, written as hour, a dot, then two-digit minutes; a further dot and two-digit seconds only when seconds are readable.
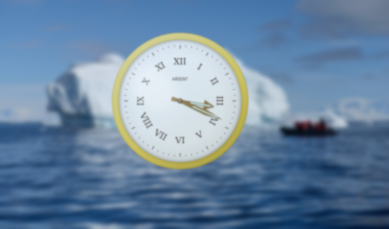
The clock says 3.19
